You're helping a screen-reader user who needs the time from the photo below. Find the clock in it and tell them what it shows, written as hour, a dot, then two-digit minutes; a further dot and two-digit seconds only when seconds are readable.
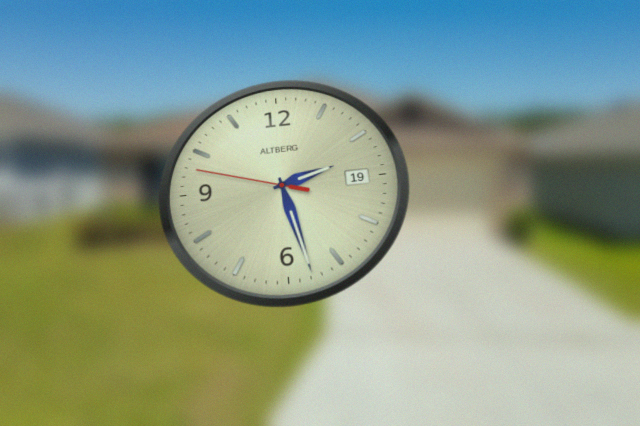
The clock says 2.27.48
